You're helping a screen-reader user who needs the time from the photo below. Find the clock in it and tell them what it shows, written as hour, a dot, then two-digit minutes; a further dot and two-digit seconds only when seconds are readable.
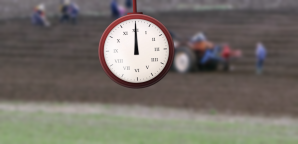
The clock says 12.00
